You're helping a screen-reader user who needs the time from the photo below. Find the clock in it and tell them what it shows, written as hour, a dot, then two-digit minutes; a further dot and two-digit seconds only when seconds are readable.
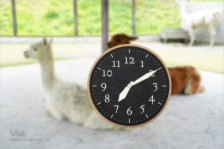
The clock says 7.10
